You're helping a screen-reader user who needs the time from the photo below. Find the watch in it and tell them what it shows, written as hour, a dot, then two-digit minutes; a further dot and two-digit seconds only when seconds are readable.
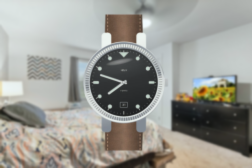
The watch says 7.48
